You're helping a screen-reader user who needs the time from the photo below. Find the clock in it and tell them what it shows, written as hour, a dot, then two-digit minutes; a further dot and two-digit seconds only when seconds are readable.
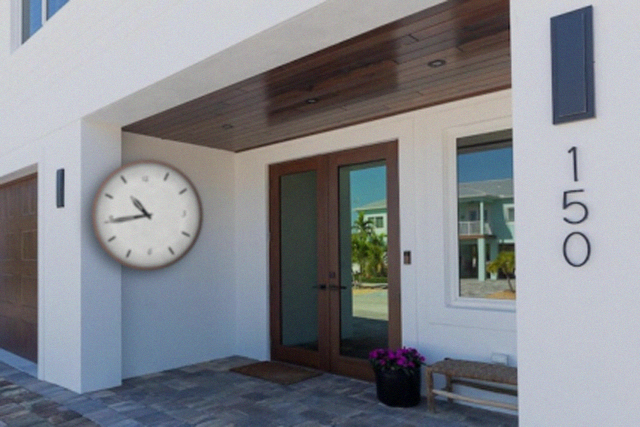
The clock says 10.44
